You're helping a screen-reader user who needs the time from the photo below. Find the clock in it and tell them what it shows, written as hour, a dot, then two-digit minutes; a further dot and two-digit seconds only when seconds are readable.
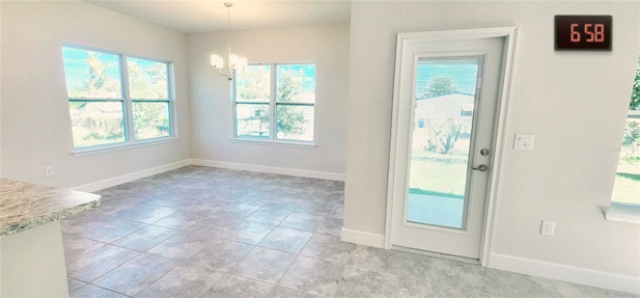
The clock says 6.58
